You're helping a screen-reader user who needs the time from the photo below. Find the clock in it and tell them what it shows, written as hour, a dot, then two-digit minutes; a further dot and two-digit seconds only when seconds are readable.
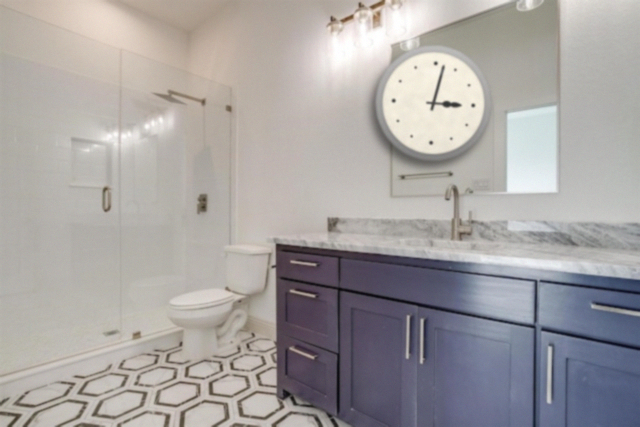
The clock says 3.02
